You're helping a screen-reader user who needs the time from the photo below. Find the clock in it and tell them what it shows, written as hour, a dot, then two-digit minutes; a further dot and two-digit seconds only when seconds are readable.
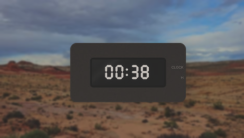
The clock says 0.38
